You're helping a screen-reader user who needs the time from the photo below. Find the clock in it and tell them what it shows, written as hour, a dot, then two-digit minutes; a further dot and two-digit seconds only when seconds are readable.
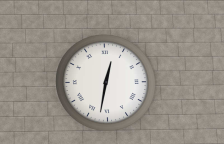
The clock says 12.32
